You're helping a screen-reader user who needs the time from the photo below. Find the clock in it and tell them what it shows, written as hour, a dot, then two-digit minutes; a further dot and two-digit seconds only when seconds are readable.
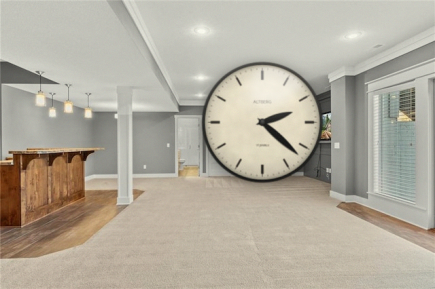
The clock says 2.22
